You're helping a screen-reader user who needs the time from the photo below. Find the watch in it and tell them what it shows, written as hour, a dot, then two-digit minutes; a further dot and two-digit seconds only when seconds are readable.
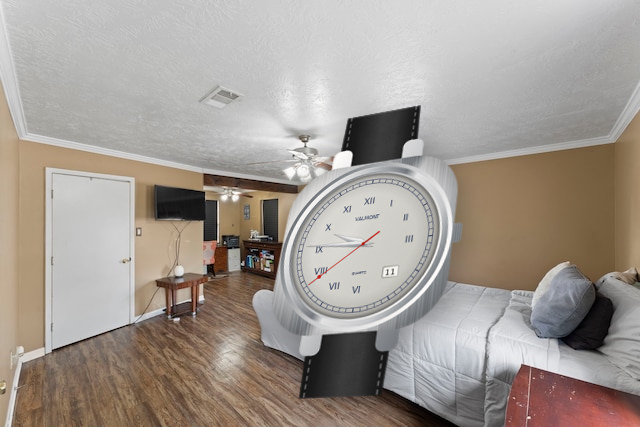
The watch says 9.45.39
